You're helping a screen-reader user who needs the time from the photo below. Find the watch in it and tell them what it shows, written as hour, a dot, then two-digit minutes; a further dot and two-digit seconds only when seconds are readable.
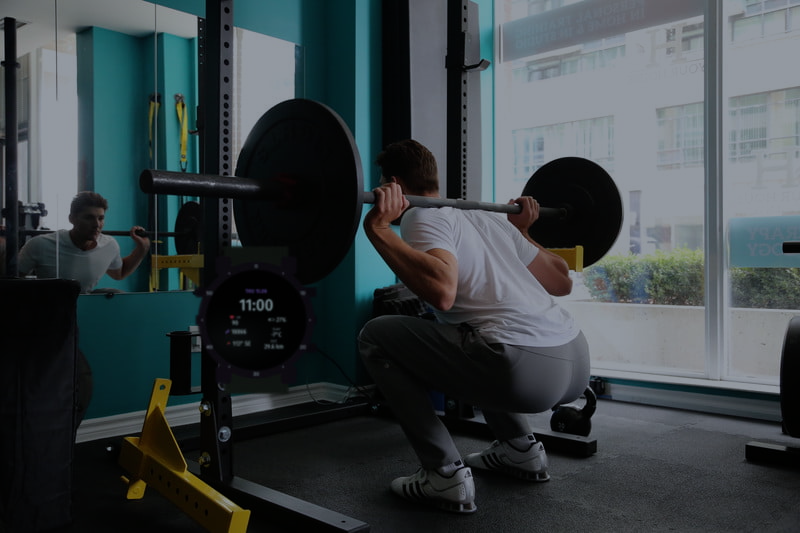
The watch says 11.00
